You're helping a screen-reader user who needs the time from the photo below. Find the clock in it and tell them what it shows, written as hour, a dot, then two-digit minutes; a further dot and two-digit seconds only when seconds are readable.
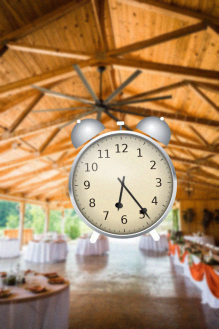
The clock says 6.24
